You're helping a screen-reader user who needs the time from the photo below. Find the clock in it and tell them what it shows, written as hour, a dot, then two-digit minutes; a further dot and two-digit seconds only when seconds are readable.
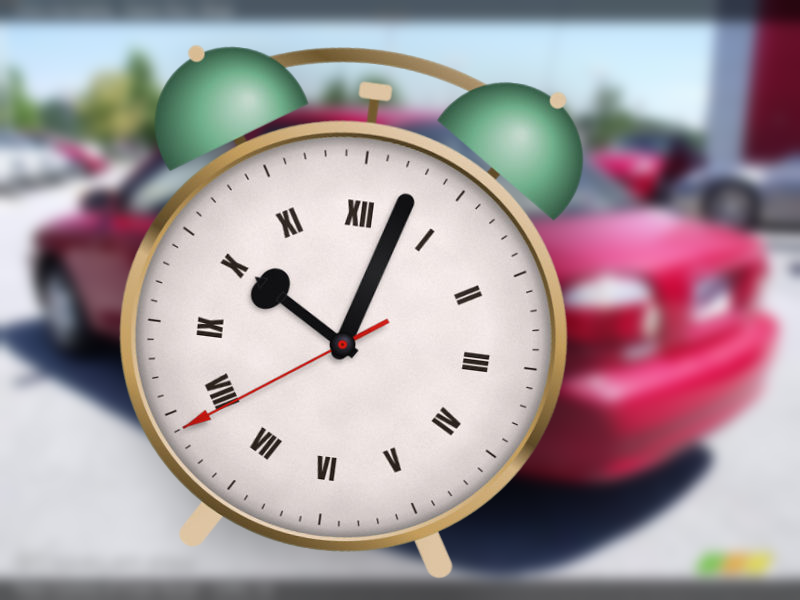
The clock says 10.02.39
